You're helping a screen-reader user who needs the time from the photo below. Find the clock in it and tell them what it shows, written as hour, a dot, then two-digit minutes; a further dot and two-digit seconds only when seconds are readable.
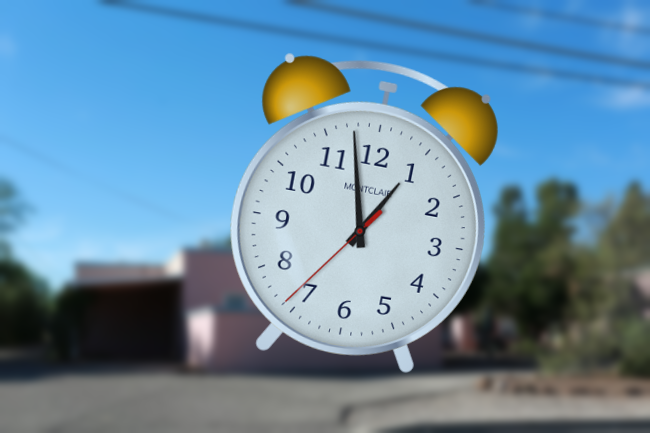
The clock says 12.57.36
